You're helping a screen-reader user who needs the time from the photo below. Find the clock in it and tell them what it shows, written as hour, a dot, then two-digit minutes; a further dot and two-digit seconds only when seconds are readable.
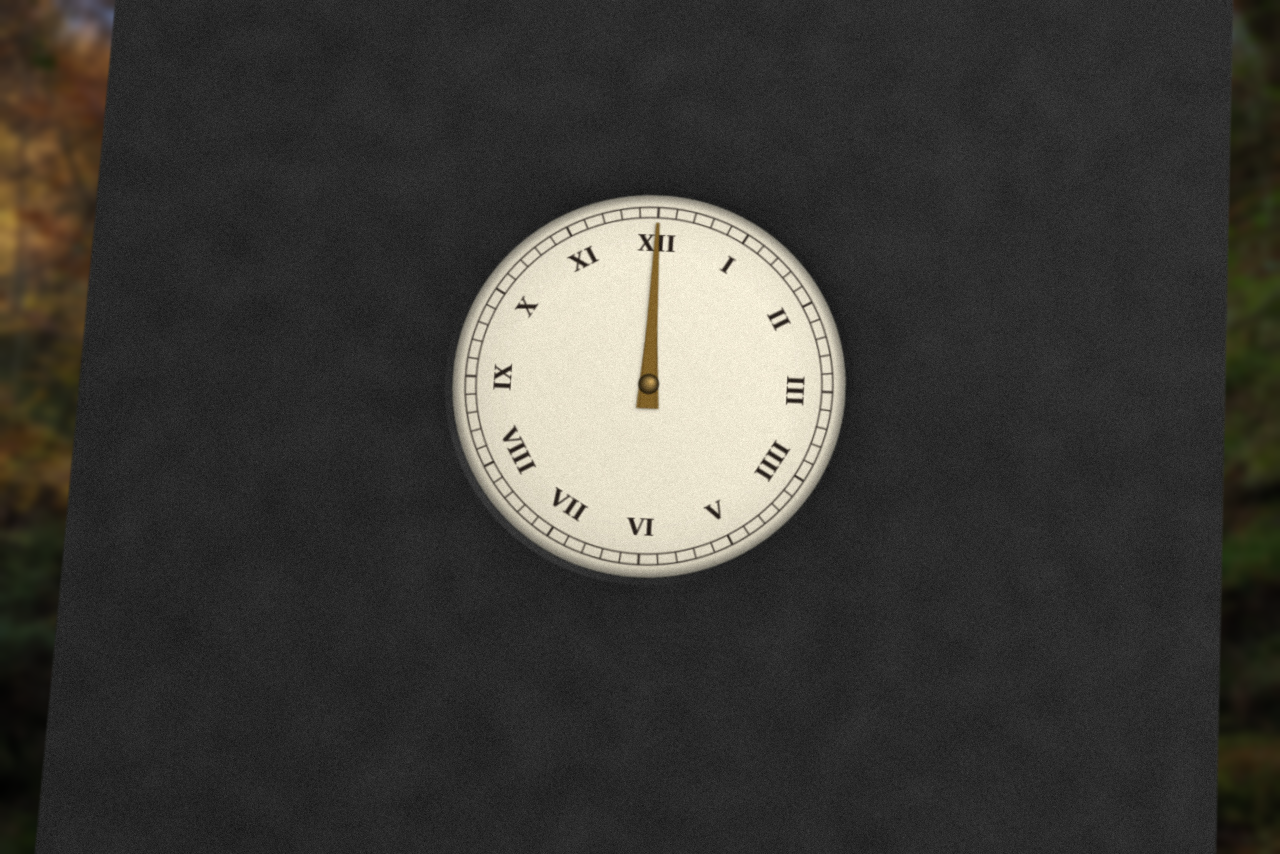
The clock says 12.00
